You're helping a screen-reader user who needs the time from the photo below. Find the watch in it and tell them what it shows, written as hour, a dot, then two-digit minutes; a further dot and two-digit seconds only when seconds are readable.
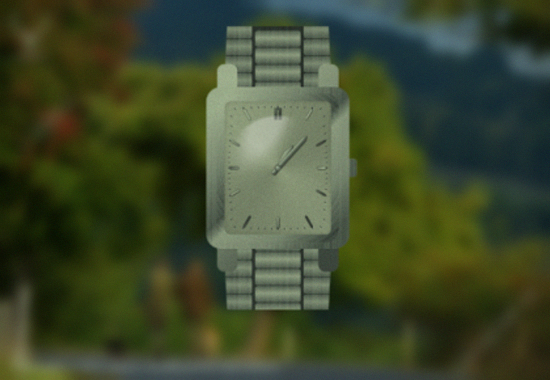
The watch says 1.07
